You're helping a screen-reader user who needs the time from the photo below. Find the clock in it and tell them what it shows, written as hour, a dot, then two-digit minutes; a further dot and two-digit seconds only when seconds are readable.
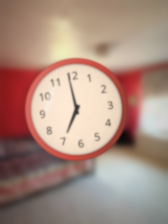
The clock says 6.59
